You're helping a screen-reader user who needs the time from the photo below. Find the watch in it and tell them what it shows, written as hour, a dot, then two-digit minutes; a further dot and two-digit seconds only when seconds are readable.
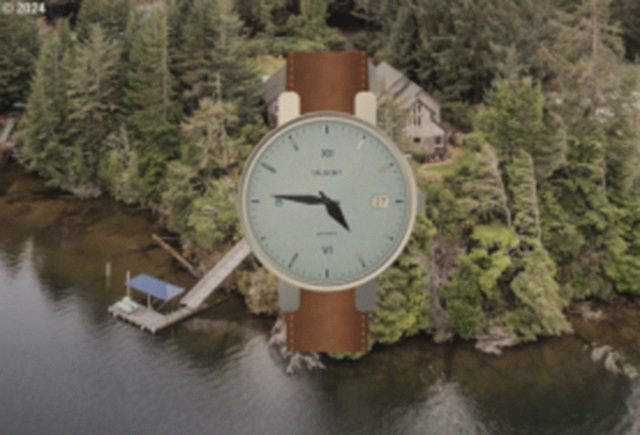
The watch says 4.46
